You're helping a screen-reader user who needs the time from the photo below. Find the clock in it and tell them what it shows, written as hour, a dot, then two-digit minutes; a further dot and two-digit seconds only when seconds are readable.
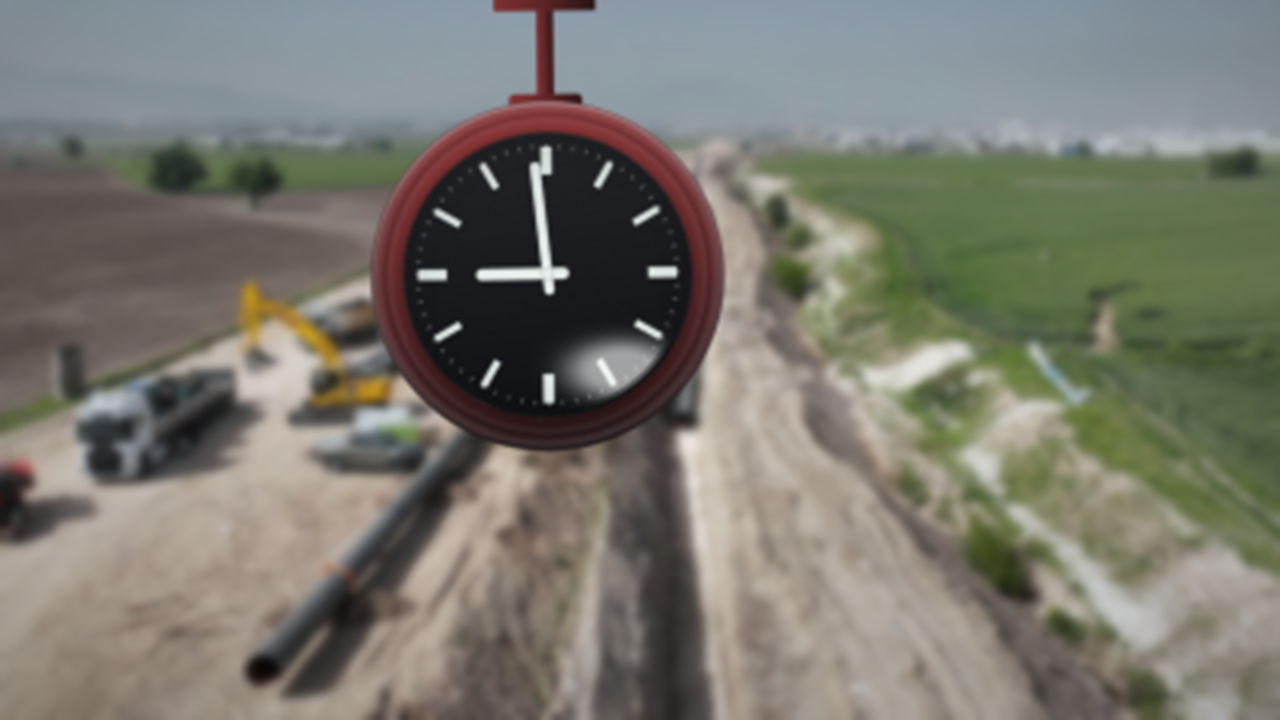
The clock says 8.59
